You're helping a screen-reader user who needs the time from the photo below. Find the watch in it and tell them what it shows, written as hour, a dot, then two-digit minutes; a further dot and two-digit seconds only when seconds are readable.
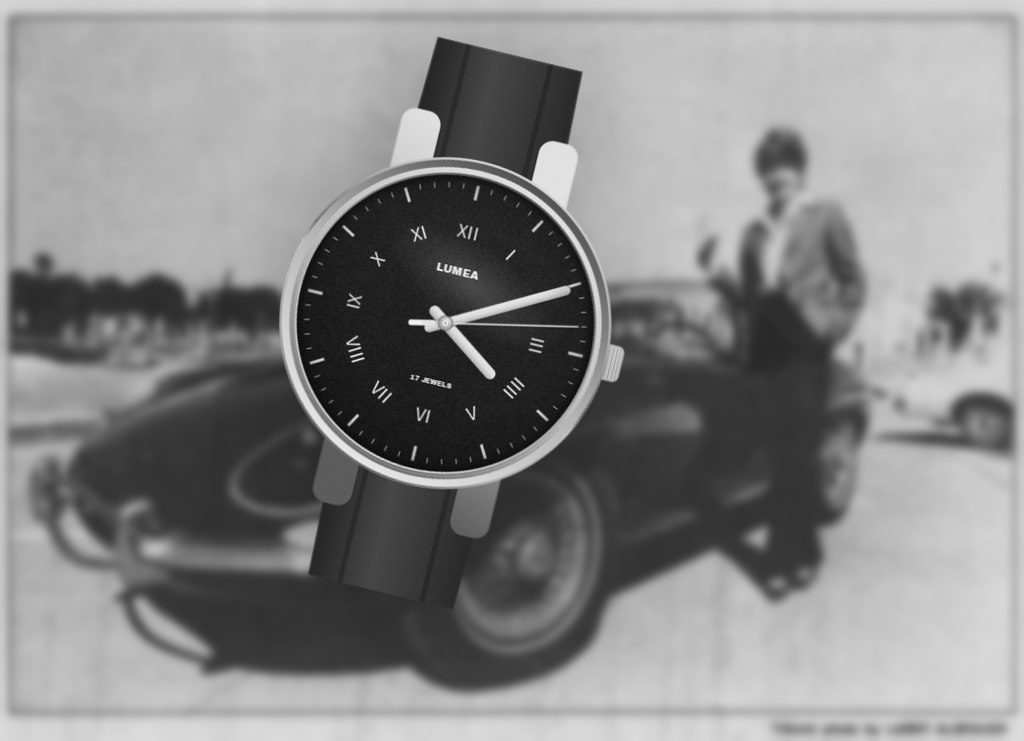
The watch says 4.10.13
